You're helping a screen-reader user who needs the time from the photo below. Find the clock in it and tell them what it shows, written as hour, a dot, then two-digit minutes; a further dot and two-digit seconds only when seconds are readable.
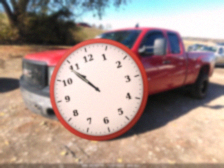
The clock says 10.54
